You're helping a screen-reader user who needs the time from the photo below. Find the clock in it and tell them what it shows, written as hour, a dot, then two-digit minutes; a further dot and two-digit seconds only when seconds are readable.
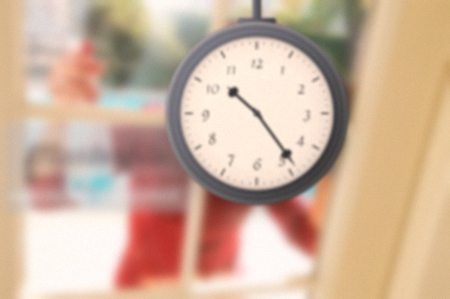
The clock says 10.24
